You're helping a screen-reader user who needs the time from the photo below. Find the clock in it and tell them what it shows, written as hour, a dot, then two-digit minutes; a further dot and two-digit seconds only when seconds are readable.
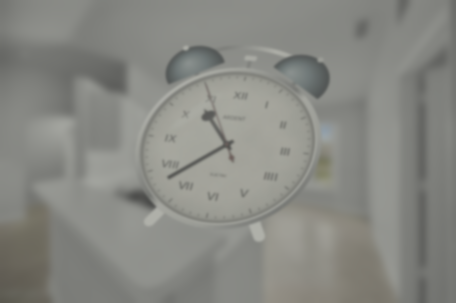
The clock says 10.37.55
